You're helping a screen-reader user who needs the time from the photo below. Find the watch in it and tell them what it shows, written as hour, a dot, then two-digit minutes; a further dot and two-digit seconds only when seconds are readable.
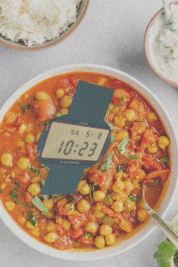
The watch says 10.23
